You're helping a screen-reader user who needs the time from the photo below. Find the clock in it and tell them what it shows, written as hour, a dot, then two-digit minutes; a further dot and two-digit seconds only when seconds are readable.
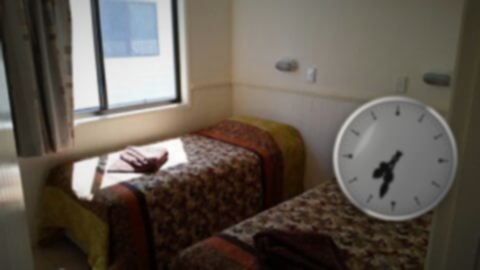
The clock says 7.33
